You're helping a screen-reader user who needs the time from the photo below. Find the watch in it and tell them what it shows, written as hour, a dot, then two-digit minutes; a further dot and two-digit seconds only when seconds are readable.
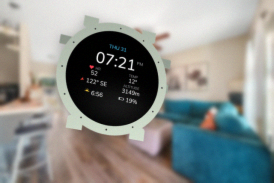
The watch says 7.21
